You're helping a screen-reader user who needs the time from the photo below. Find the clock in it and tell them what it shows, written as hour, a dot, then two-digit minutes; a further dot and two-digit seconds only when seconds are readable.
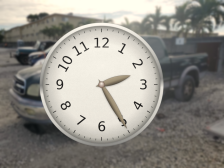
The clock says 2.25
